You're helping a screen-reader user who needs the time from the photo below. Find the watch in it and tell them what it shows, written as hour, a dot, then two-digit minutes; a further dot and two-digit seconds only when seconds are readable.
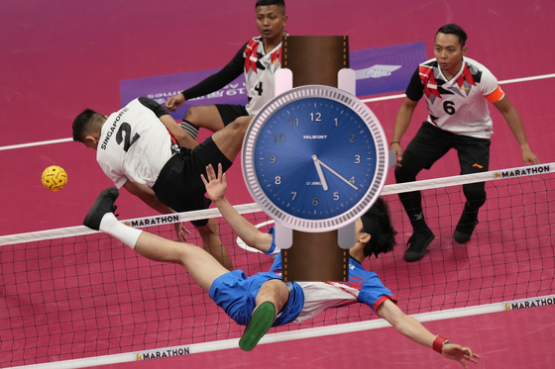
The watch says 5.21
